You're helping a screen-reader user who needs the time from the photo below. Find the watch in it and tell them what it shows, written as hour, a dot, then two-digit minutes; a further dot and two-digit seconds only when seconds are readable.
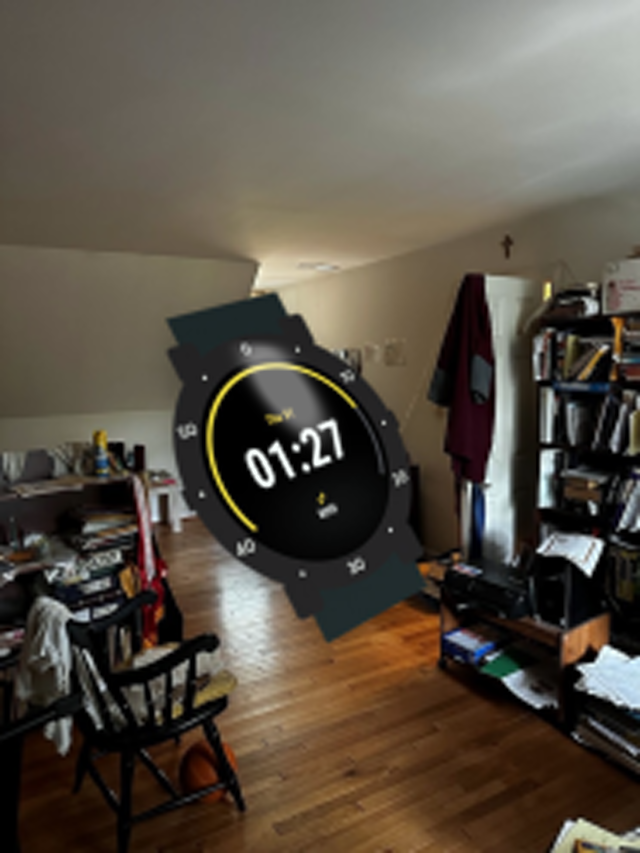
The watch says 1.27
